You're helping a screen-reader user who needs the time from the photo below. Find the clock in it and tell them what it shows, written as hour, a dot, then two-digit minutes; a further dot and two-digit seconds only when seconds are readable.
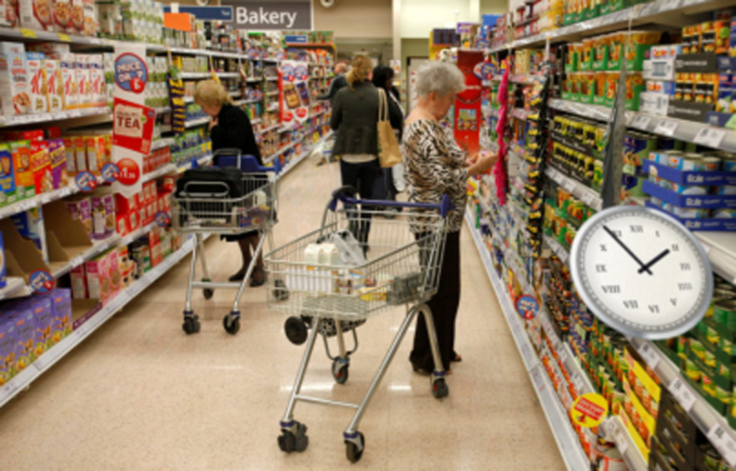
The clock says 1.54
